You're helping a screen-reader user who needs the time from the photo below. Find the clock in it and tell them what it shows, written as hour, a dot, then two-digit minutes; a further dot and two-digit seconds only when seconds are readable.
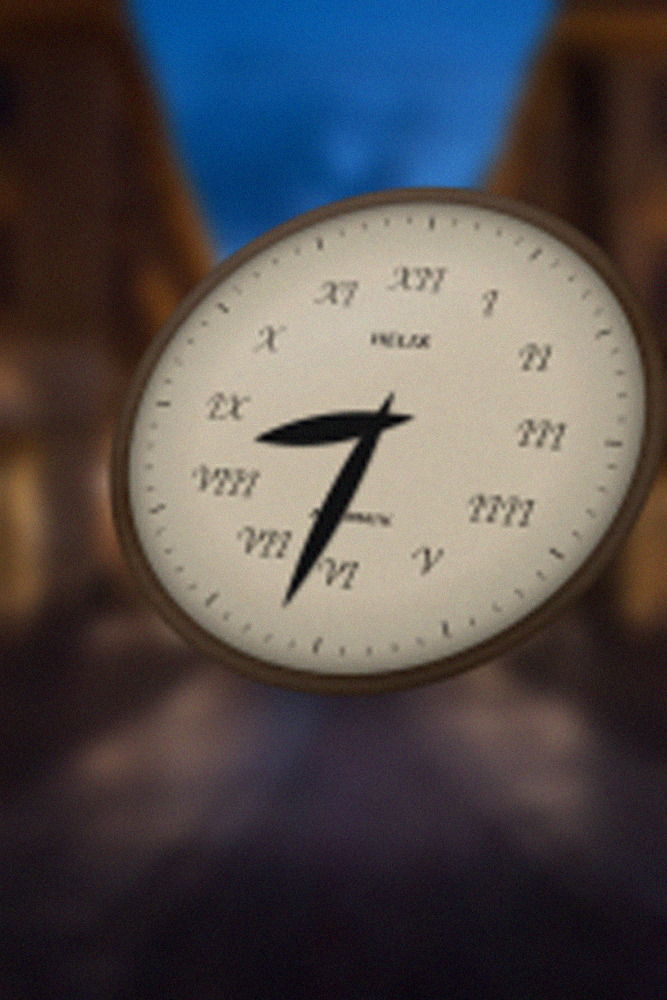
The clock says 8.32
